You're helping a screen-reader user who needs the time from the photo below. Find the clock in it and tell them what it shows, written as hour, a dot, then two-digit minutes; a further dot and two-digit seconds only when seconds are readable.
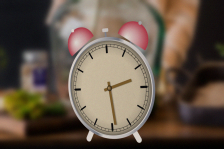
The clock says 2.29
